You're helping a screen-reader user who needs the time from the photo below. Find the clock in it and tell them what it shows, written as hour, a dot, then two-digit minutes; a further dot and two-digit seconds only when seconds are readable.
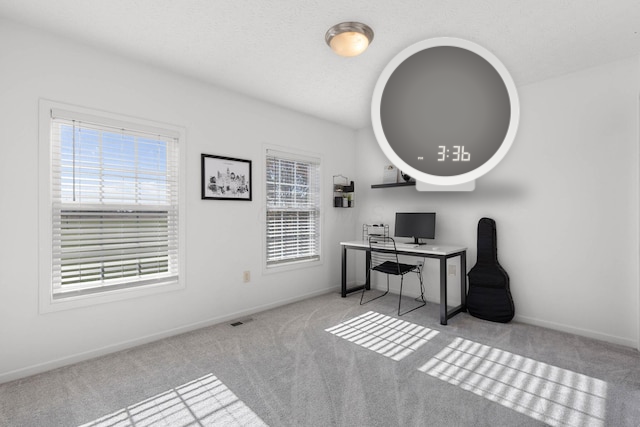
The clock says 3.36
